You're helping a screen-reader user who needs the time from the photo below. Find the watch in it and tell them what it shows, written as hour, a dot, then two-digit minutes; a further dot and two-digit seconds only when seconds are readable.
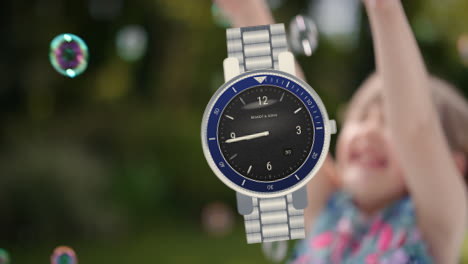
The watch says 8.44
